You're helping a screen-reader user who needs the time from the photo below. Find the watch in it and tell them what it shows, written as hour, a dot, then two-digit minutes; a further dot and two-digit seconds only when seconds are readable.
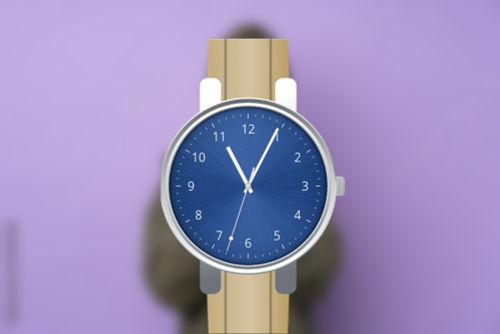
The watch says 11.04.33
